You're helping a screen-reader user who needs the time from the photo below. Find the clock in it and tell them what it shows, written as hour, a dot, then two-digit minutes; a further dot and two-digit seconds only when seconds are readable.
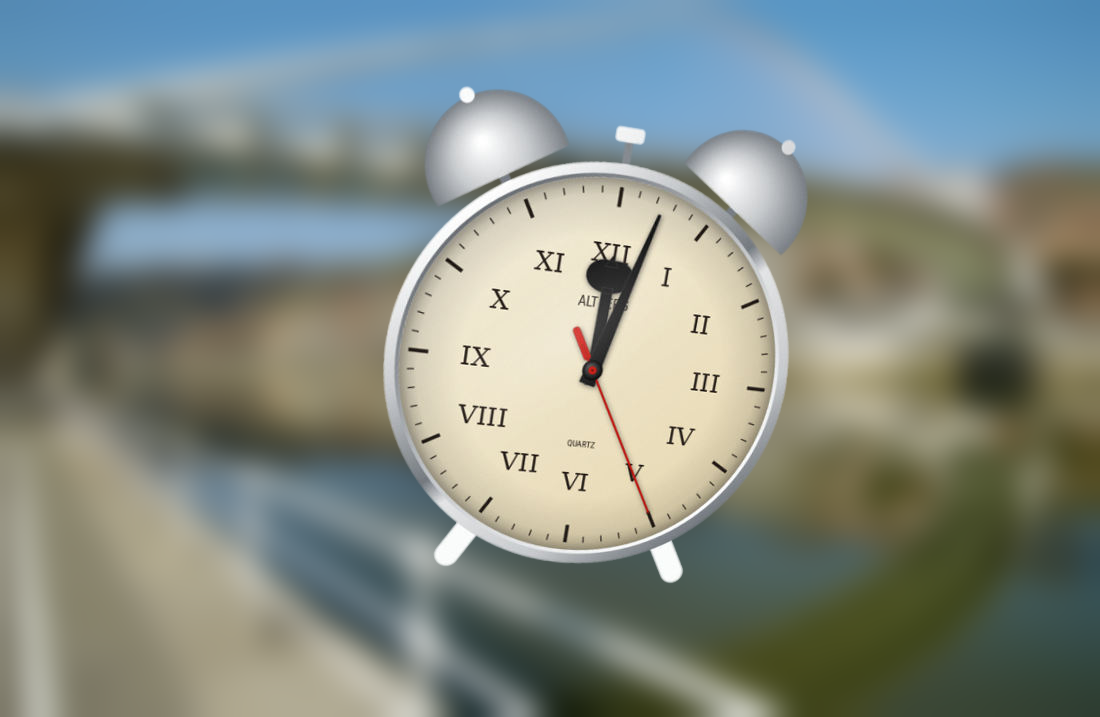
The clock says 12.02.25
